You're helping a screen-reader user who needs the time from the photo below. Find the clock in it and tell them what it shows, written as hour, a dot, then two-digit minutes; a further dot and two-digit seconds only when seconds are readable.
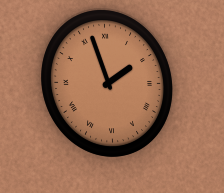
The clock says 1.57
